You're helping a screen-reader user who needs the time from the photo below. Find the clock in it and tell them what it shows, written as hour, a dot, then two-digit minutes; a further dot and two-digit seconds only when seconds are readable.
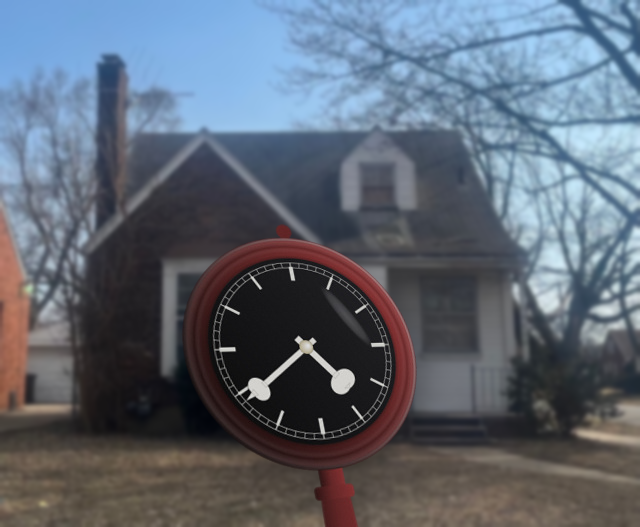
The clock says 4.39
